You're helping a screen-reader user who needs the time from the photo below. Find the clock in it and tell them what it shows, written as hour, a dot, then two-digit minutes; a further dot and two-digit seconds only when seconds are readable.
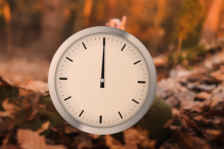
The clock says 12.00
